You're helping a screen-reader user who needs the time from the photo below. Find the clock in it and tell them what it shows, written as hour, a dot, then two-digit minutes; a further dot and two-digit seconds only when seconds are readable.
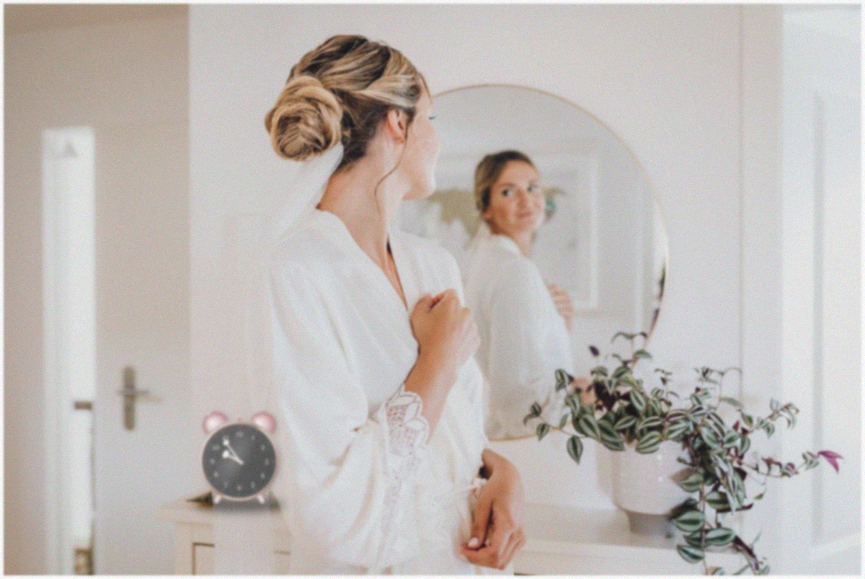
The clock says 9.54
